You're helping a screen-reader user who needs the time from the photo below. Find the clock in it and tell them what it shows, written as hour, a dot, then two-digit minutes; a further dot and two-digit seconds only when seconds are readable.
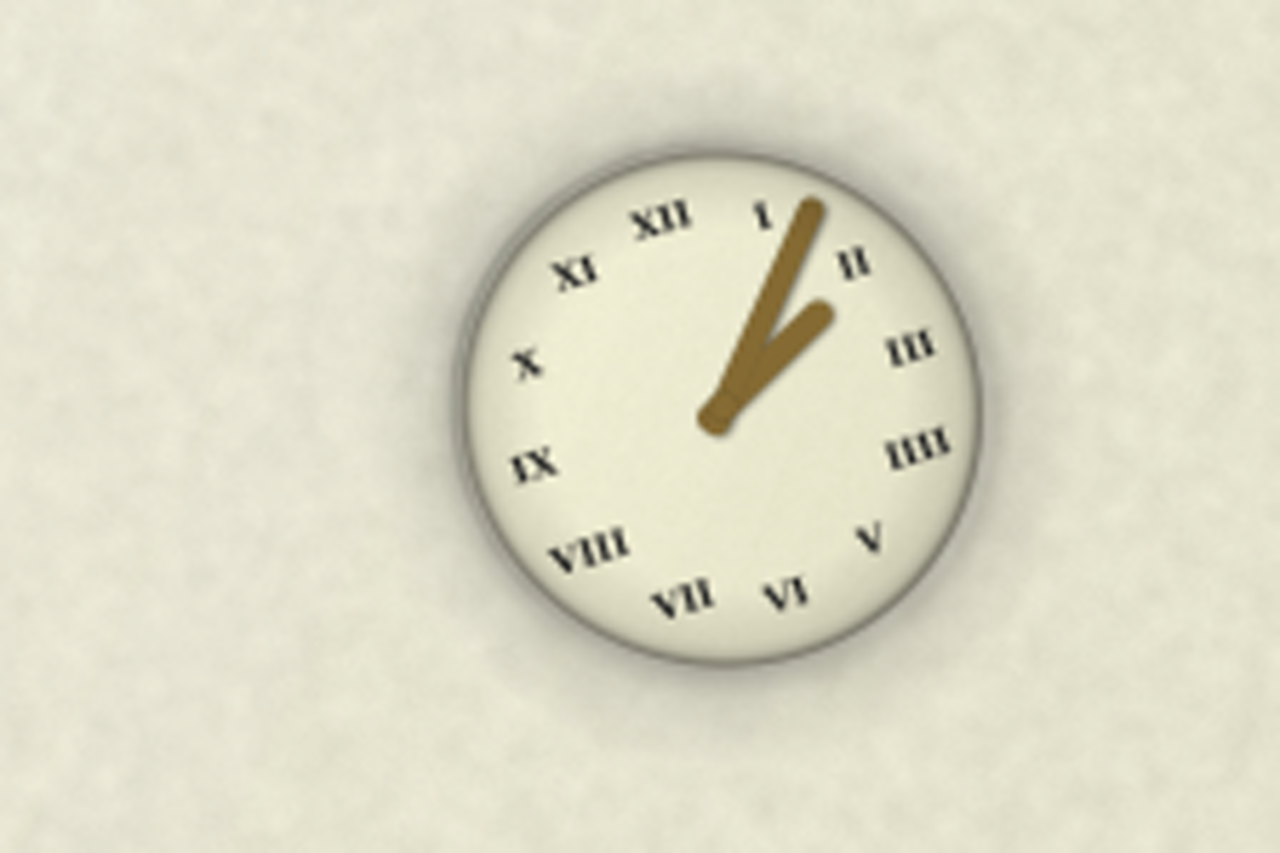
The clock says 2.07
